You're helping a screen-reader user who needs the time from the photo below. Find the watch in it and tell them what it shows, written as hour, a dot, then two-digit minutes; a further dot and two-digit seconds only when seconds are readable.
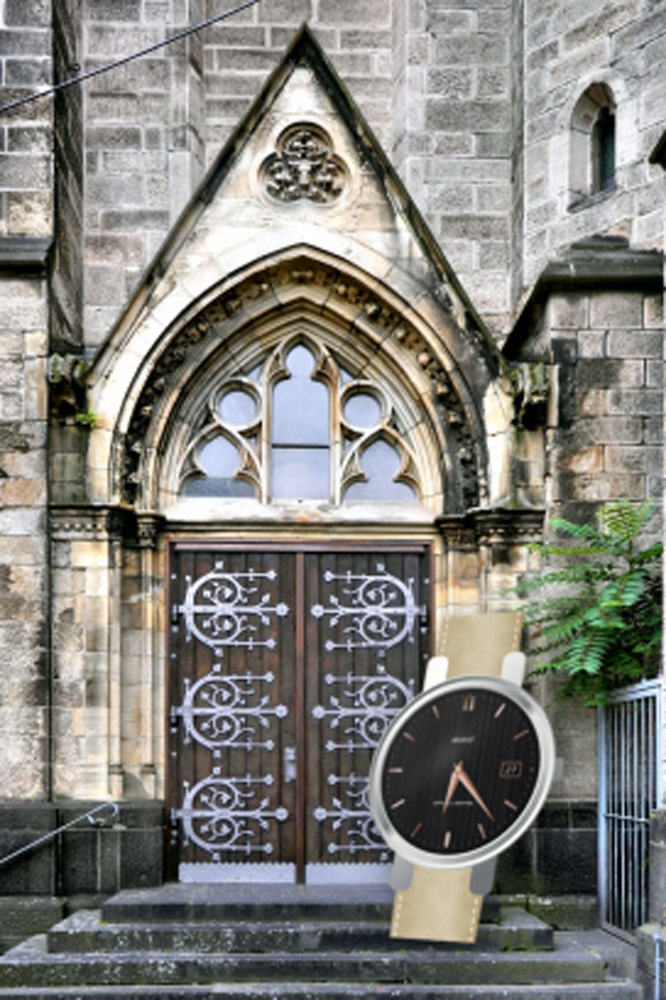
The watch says 6.23
